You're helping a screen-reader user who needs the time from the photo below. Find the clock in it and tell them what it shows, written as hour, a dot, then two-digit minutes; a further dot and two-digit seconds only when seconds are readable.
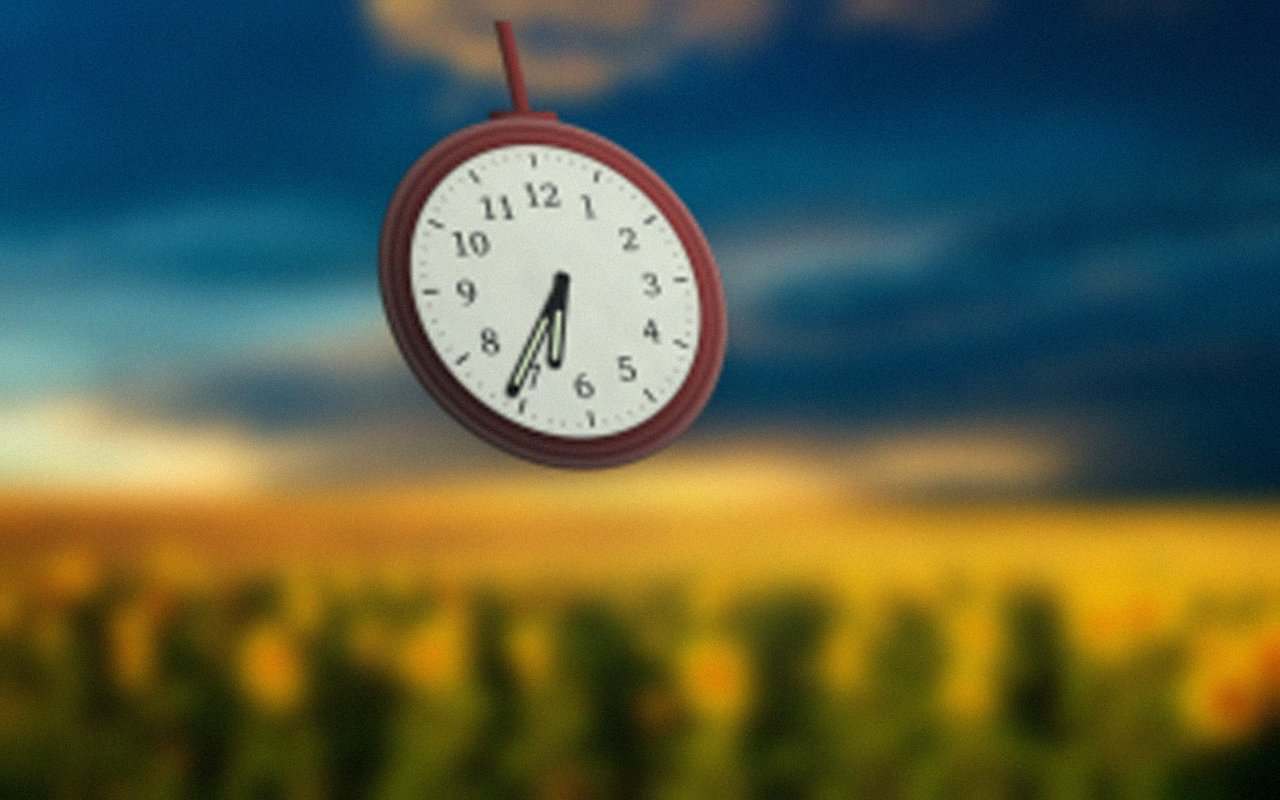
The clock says 6.36
